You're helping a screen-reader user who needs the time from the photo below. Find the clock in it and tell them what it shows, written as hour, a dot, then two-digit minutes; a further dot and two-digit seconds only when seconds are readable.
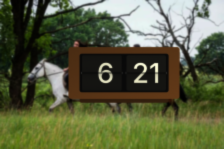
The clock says 6.21
